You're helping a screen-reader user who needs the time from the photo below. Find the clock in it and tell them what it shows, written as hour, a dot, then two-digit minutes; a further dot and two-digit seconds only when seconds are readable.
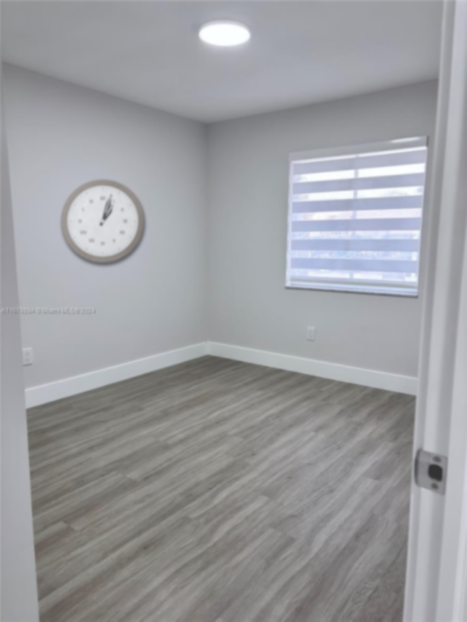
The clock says 1.03
